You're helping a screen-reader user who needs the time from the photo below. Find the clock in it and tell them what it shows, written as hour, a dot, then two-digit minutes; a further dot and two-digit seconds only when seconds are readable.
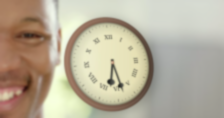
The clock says 6.28
